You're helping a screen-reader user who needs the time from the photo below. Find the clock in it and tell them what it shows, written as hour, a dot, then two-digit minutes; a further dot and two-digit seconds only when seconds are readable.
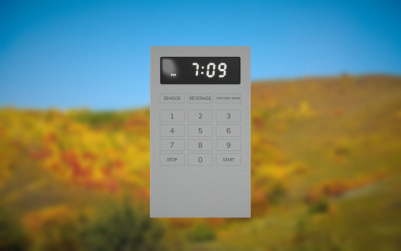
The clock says 7.09
